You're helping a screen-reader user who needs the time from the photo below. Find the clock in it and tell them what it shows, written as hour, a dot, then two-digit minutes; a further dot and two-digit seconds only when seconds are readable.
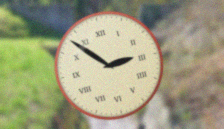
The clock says 2.53
